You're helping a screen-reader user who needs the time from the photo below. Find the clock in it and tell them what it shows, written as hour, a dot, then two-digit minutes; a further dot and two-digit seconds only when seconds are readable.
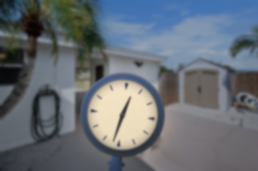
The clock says 12.32
